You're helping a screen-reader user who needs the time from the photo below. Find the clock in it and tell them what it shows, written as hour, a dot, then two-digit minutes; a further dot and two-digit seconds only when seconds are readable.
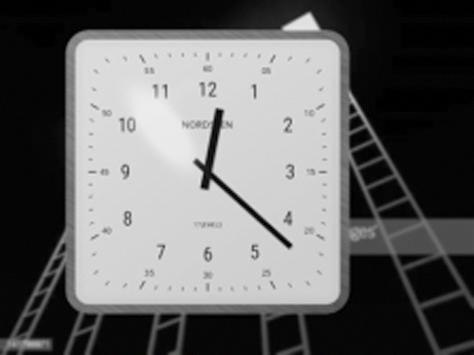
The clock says 12.22
